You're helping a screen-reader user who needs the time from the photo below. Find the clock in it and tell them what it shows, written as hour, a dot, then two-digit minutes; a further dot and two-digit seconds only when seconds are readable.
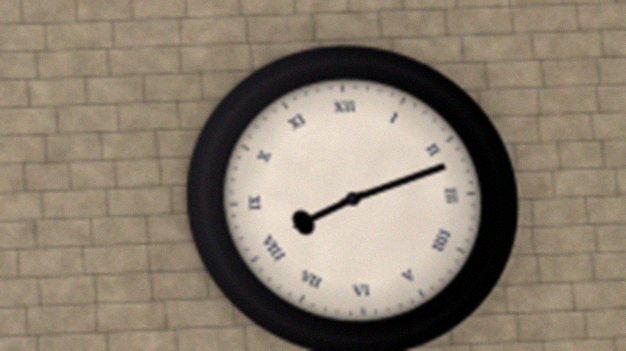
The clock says 8.12
